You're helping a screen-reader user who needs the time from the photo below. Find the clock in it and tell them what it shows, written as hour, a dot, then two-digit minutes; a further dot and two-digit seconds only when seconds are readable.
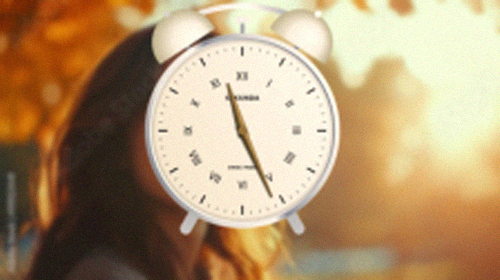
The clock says 11.26
